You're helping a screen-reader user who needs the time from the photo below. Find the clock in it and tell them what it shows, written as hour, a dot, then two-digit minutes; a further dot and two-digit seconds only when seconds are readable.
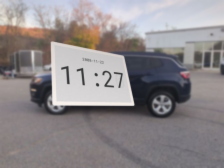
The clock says 11.27
